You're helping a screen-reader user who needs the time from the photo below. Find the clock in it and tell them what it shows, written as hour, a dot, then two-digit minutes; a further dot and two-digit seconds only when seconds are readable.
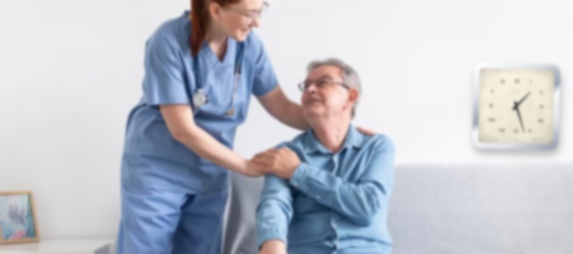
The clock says 1.27
